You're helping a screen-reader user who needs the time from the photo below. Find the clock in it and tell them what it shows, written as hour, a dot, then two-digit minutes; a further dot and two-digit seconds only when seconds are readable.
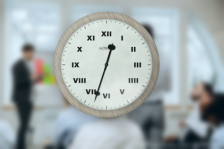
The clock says 12.33
